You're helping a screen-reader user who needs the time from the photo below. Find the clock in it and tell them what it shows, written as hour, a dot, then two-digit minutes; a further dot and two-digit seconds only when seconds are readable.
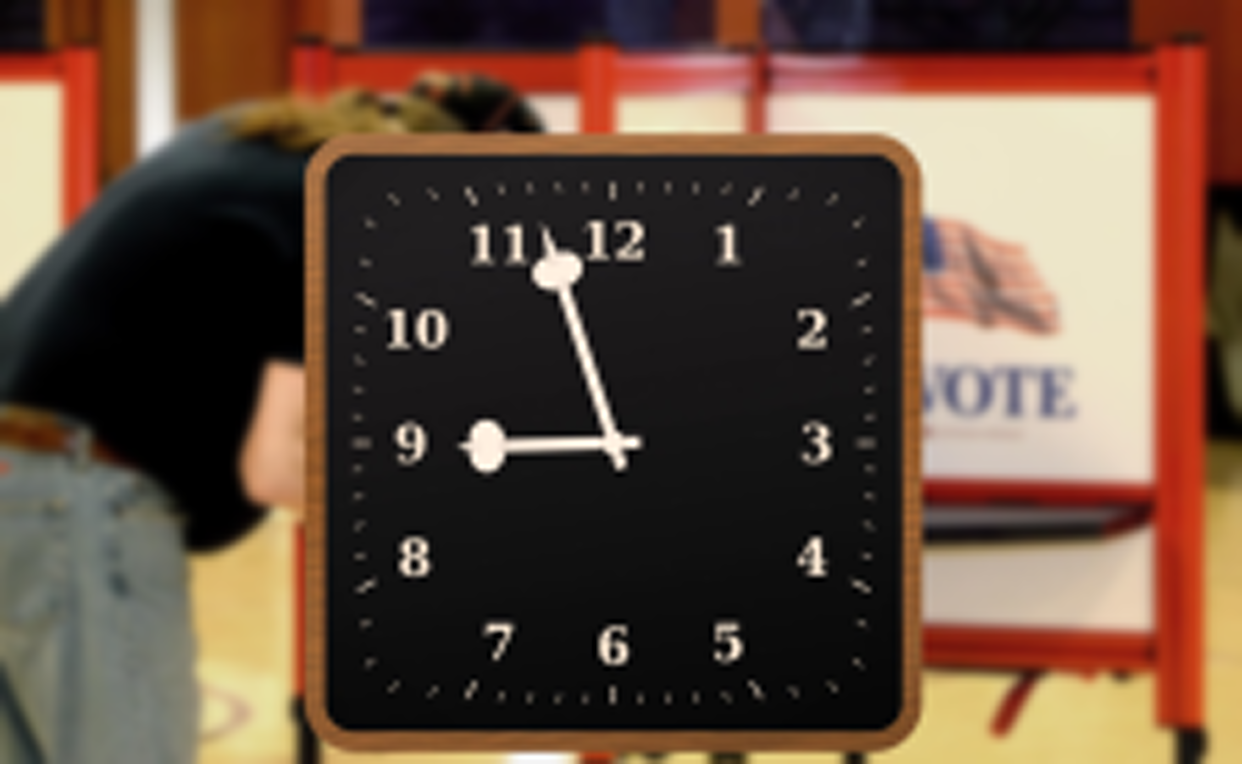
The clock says 8.57
